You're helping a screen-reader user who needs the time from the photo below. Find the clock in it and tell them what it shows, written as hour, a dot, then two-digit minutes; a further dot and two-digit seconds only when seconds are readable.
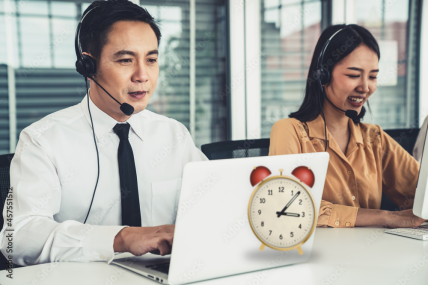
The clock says 3.07
